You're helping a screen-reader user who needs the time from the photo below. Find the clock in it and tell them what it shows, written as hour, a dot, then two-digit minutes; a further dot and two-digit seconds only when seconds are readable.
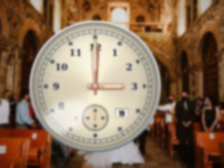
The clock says 3.00
